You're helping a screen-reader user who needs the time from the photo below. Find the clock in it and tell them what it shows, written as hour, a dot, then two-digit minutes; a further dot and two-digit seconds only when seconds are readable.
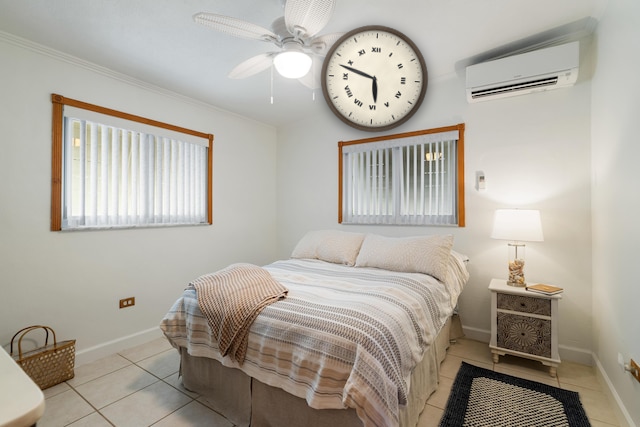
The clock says 5.48
